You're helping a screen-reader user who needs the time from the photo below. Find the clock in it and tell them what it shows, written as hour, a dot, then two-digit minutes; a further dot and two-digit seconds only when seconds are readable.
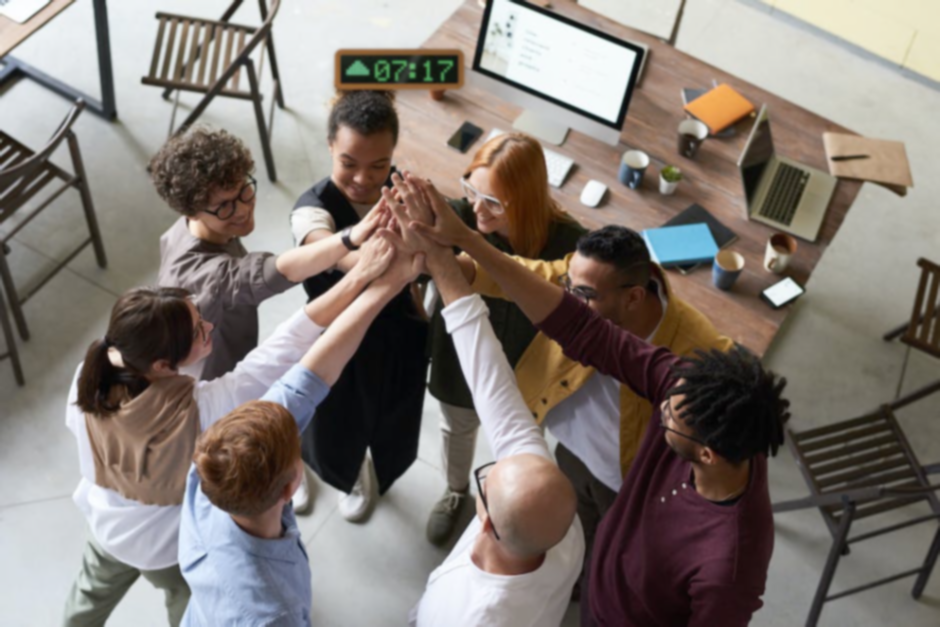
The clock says 7.17
